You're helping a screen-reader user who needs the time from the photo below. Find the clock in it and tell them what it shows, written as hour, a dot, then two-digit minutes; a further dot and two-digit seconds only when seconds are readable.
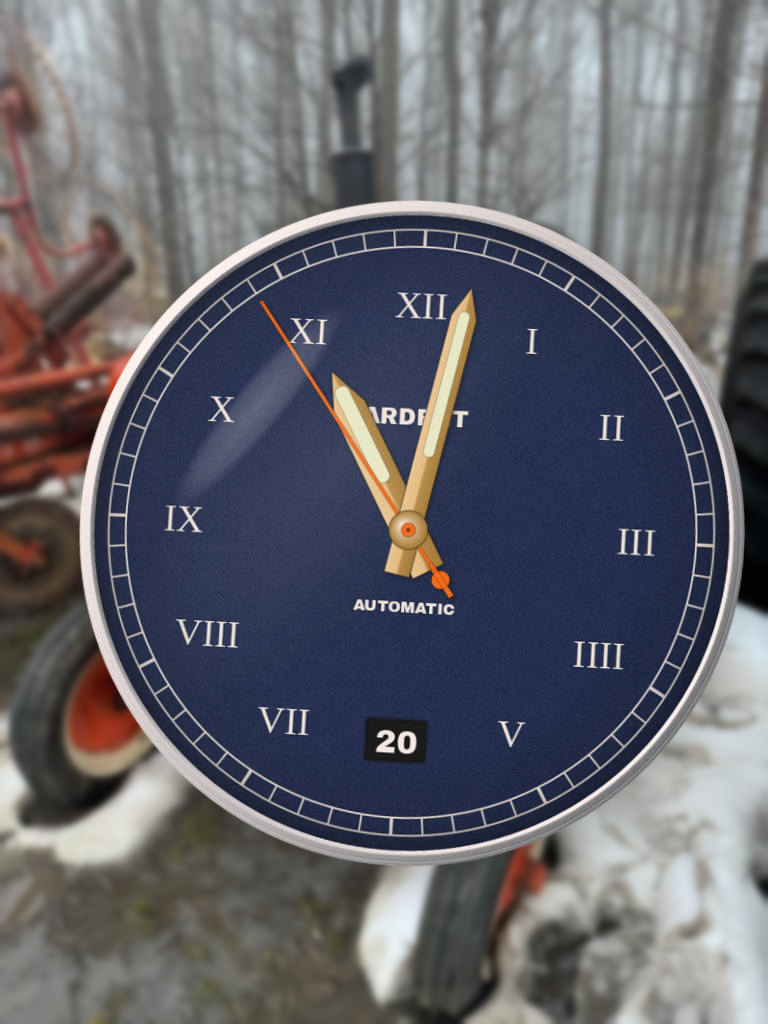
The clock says 11.01.54
